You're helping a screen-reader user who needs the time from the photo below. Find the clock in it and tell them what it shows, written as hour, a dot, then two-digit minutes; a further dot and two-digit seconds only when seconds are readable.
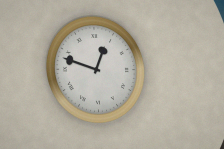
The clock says 12.48
